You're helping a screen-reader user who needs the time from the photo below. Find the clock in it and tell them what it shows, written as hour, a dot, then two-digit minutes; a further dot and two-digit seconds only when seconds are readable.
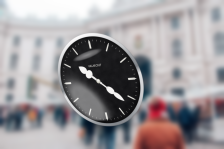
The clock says 10.22
